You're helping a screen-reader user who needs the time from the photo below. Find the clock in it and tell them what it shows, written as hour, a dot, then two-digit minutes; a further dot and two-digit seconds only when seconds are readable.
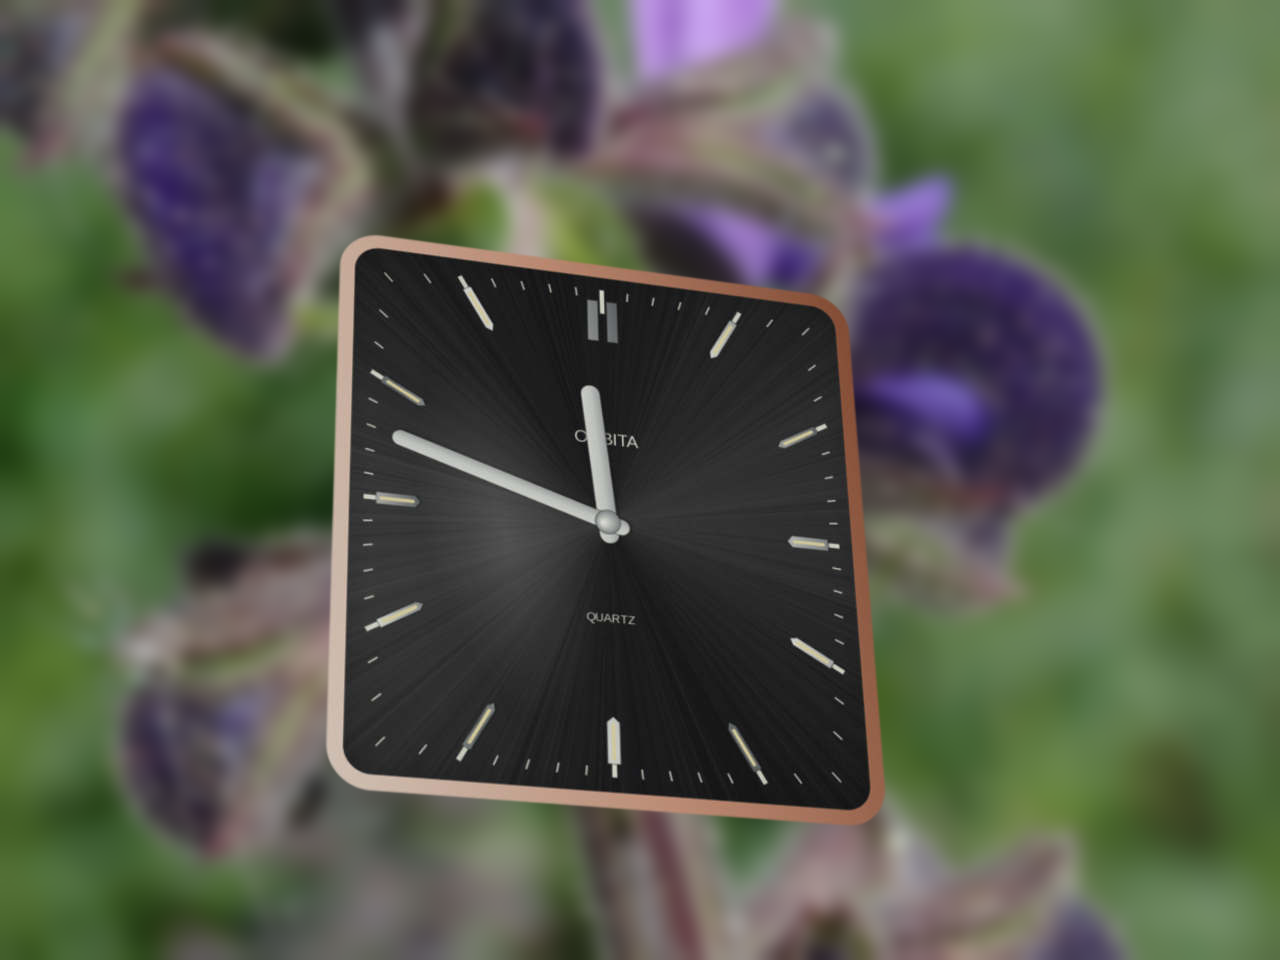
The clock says 11.48
